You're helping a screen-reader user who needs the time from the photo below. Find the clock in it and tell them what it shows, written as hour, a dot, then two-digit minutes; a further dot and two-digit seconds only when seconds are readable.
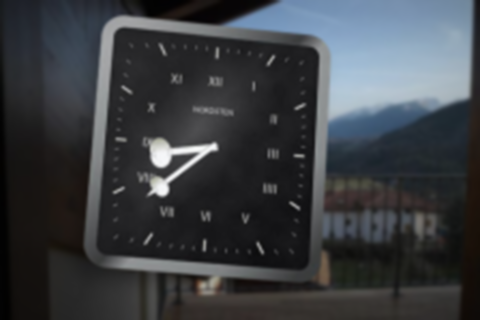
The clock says 8.38
